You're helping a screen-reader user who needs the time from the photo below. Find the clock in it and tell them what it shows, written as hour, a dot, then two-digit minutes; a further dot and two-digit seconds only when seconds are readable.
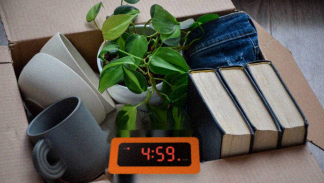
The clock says 4.59
